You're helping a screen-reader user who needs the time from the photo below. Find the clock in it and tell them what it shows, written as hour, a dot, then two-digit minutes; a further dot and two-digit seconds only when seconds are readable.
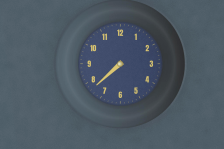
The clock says 7.38
